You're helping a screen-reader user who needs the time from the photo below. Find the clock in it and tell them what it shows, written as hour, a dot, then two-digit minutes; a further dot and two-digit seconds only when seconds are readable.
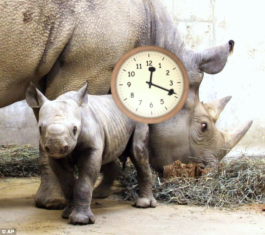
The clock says 12.19
